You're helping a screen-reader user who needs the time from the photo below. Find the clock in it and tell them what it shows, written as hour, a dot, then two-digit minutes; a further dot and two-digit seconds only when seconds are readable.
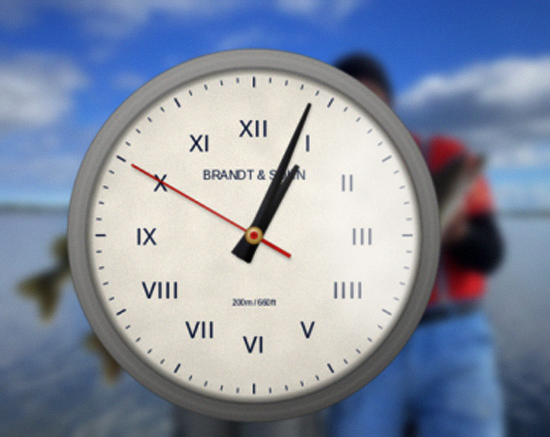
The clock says 1.03.50
